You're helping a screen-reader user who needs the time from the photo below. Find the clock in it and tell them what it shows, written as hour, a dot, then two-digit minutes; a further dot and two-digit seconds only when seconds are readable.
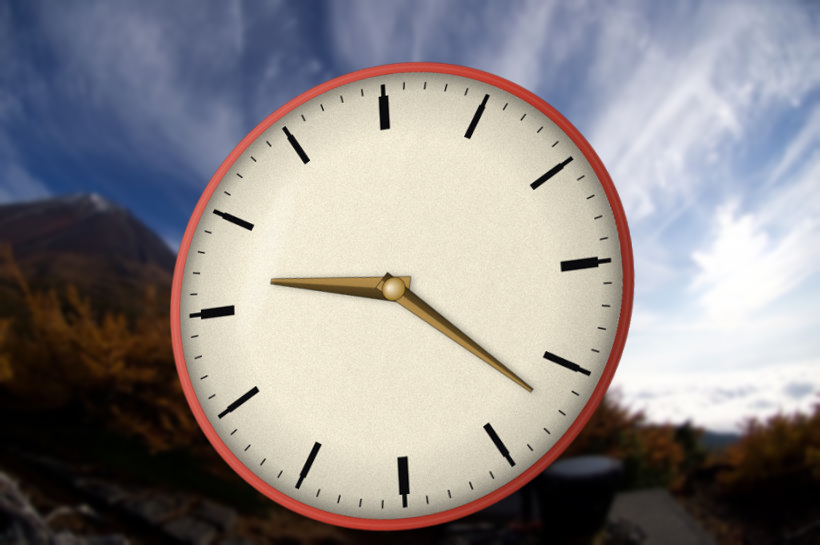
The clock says 9.22
